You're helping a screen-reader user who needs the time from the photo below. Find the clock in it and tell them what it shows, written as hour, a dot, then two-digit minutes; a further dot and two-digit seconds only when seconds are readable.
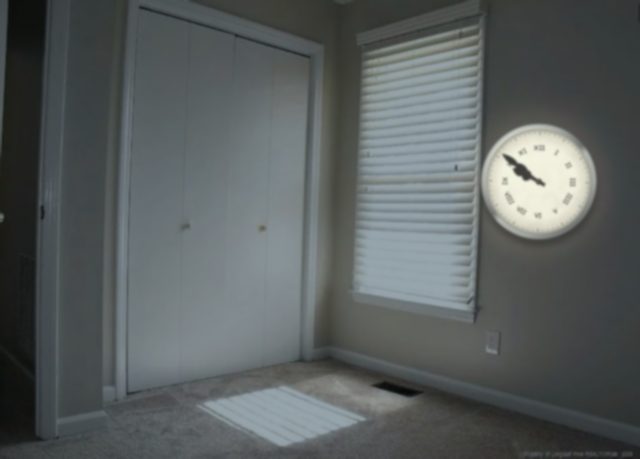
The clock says 9.51
